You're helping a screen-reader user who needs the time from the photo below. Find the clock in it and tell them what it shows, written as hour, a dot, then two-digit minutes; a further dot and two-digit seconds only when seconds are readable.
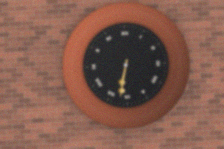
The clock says 6.32
